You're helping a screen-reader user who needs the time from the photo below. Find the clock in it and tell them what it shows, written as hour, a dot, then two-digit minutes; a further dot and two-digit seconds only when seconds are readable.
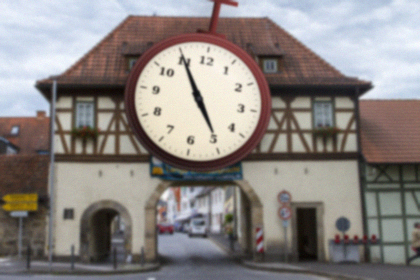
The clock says 4.55
